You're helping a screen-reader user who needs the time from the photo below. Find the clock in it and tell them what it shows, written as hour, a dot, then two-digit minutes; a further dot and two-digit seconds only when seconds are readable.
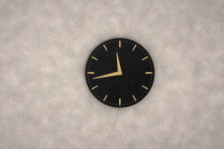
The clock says 11.43
